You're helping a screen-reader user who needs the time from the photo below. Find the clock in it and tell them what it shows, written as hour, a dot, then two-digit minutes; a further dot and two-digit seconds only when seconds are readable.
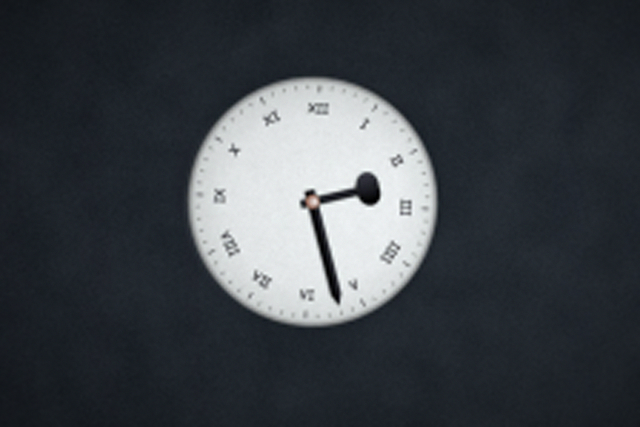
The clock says 2.27
